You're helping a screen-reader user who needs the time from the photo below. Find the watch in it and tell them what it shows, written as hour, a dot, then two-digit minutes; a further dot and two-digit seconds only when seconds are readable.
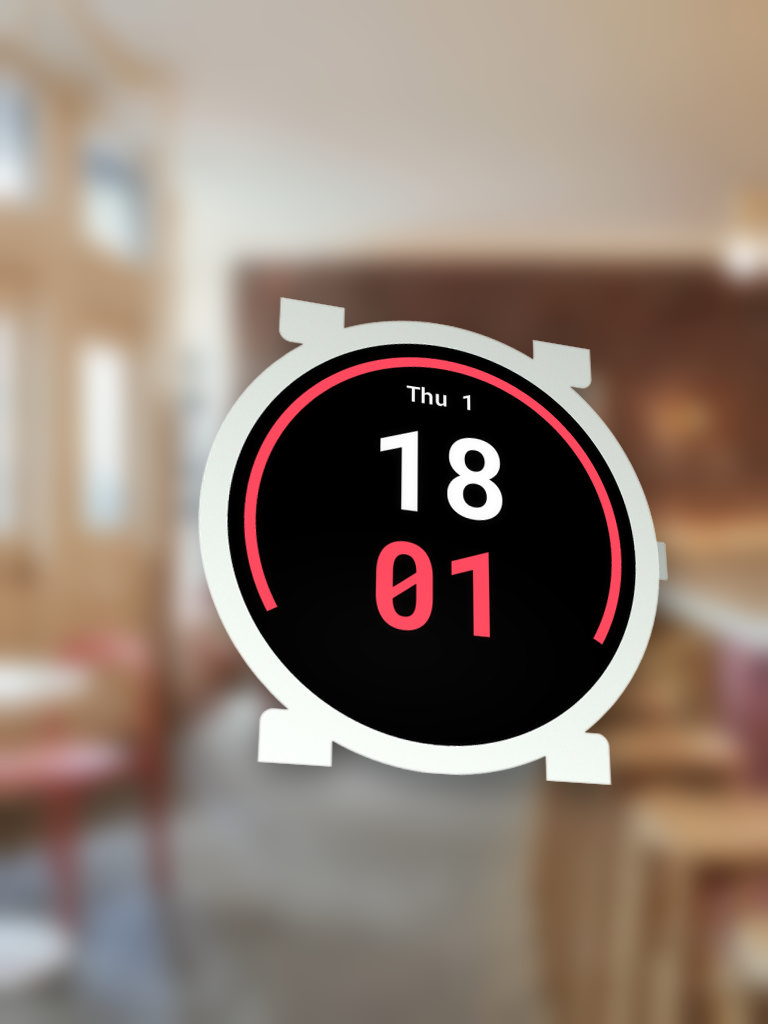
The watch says 18.01
